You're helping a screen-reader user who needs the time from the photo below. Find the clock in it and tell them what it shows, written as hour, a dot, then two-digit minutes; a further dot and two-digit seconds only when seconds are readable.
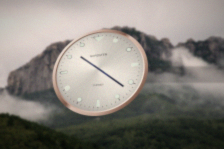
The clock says 10.22
